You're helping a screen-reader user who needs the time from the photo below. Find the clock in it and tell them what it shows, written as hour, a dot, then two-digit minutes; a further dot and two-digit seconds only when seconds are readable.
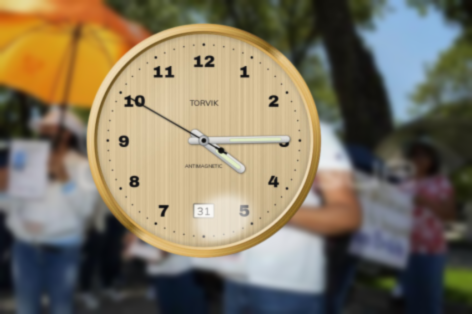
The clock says 4.14.50
